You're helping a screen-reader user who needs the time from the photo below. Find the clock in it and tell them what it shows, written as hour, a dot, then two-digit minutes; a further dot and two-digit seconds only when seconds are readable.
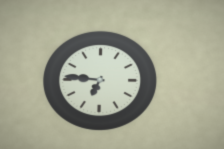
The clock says 6.46
